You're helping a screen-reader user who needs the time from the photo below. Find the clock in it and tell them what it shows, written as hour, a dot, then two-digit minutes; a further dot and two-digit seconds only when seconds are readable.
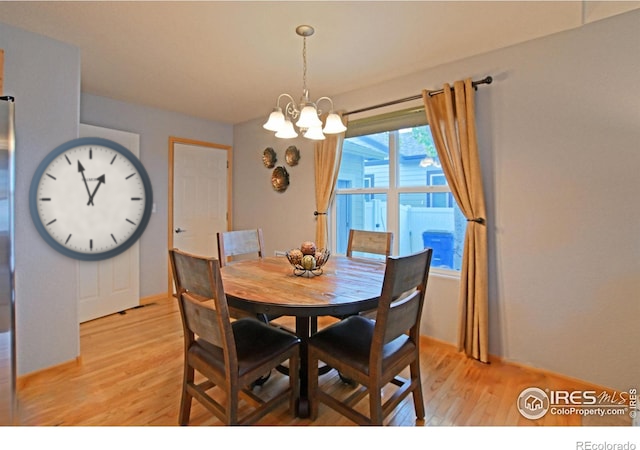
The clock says 12.57
